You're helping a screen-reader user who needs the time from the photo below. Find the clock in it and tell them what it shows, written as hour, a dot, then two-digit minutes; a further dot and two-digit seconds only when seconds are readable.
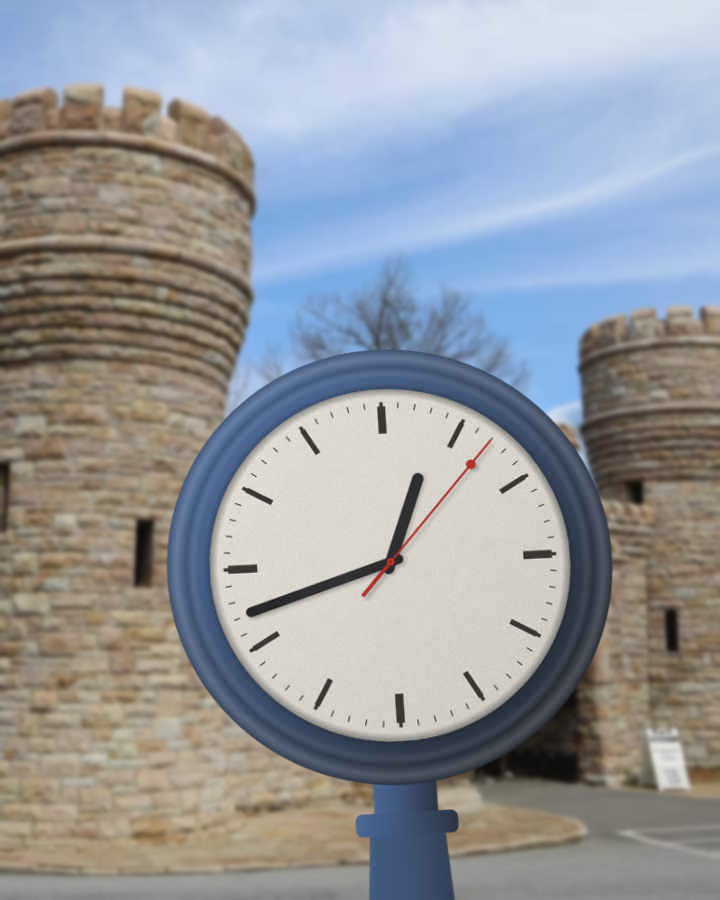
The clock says 12.42.07
